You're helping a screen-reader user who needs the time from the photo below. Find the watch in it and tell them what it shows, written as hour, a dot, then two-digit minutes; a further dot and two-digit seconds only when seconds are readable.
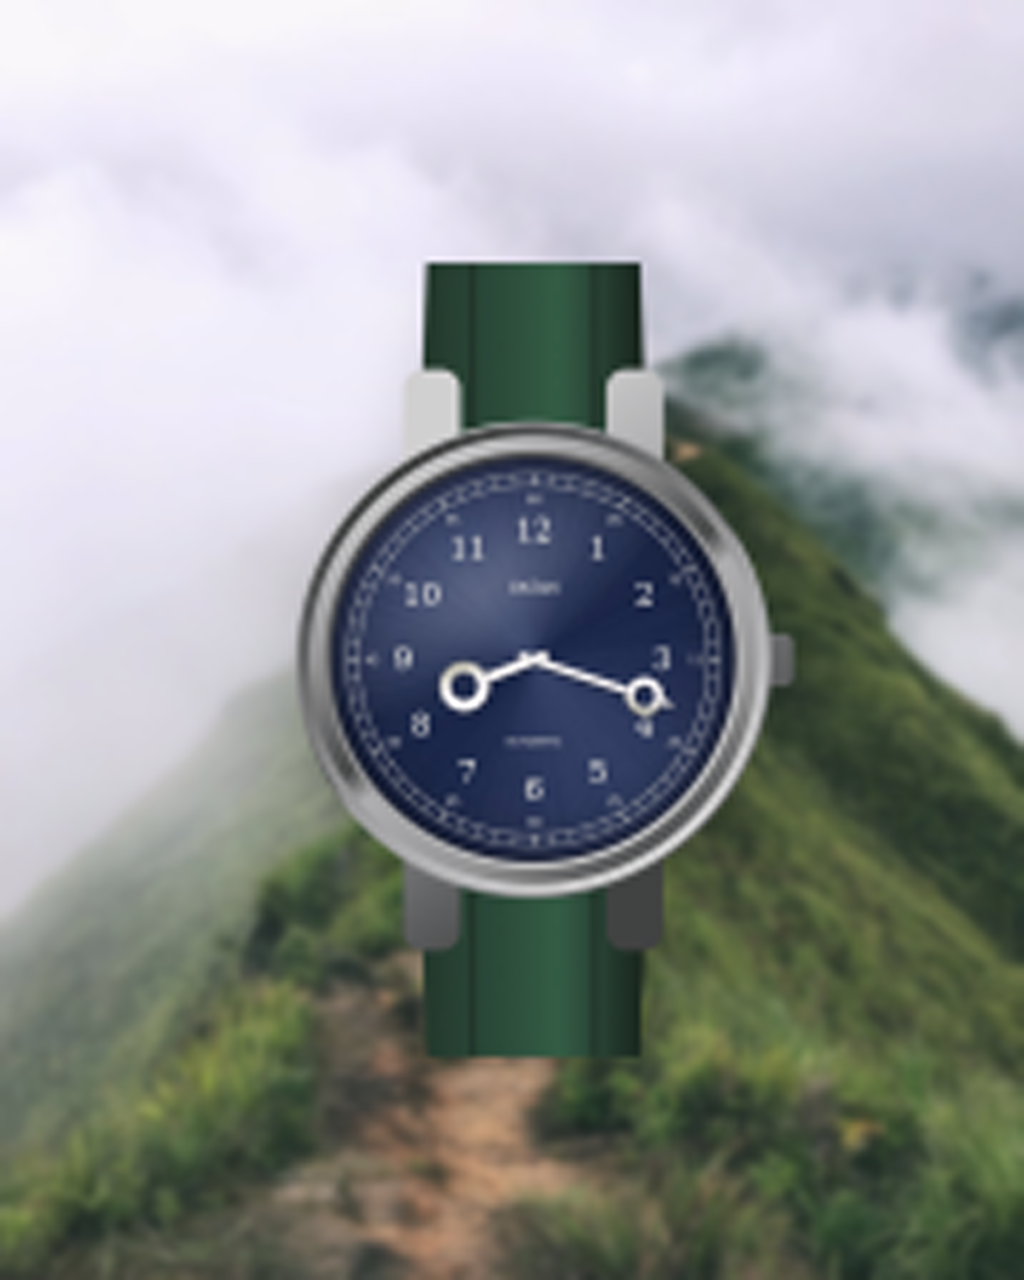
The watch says 8.18
